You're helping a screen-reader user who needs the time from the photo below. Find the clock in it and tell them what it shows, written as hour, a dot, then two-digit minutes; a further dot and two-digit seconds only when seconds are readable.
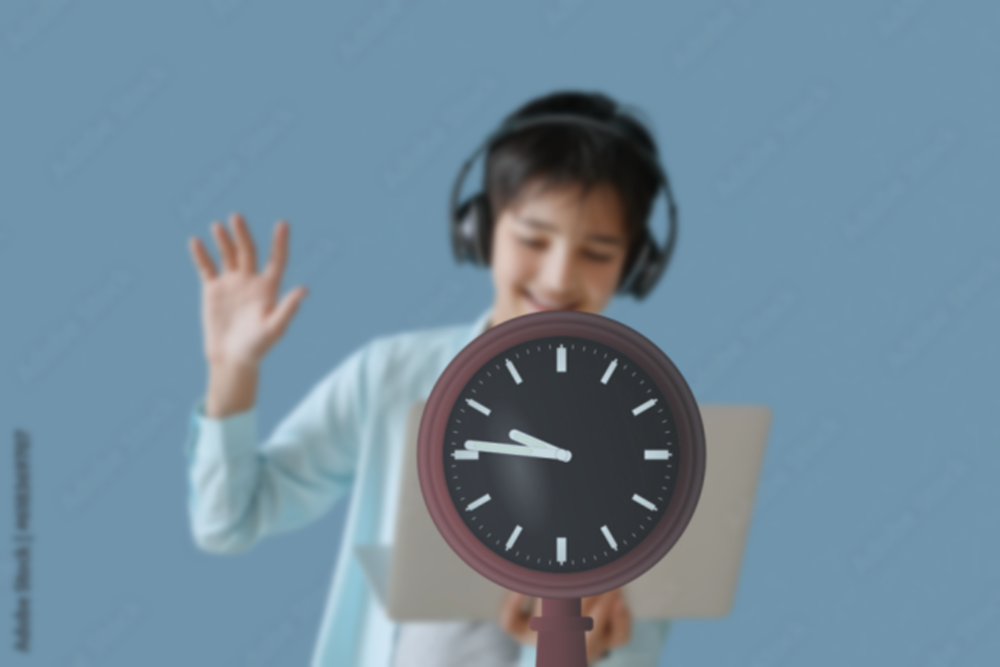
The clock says 9.46
